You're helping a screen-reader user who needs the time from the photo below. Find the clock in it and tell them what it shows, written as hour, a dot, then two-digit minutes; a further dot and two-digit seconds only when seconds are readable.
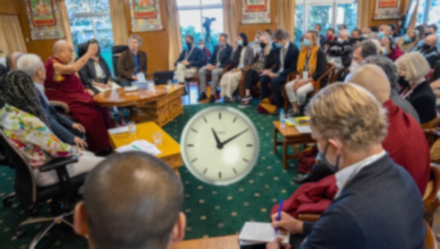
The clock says 11.10
